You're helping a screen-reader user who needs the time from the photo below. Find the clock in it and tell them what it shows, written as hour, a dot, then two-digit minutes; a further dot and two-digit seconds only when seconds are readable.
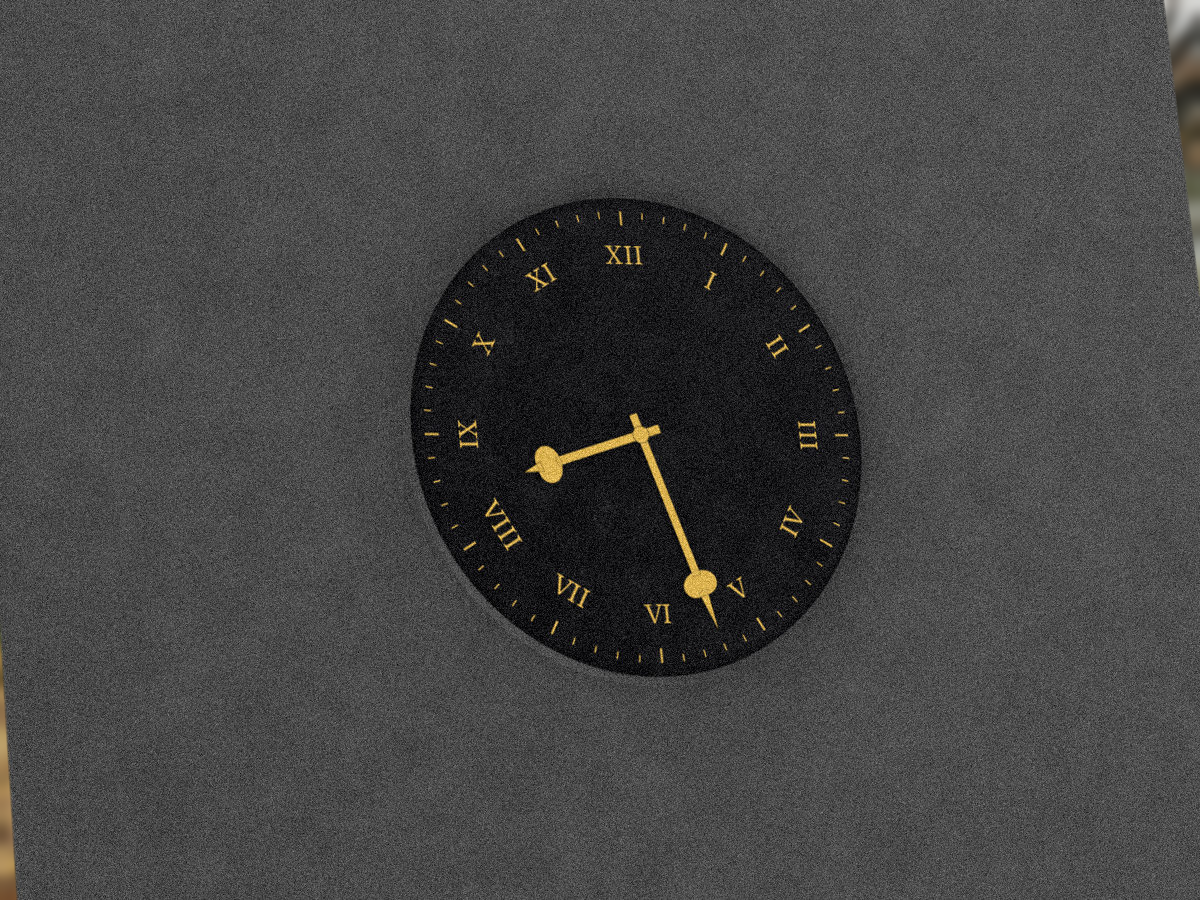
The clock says 8.27
